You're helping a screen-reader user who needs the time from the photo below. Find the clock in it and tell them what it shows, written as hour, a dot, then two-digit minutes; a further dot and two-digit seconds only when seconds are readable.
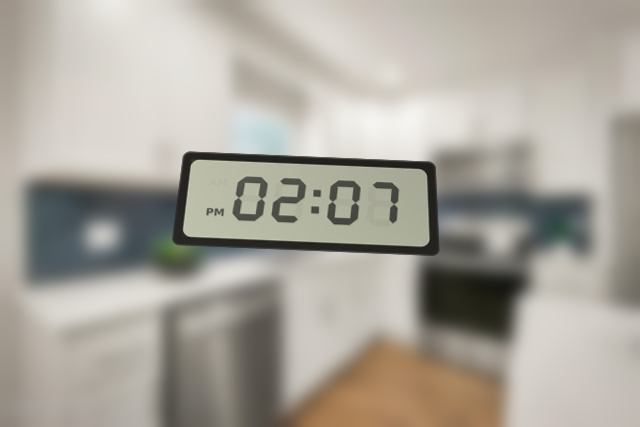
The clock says 2.07
